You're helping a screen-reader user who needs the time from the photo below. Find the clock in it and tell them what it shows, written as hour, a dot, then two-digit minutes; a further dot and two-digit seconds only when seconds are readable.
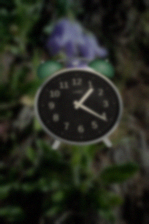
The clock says 1.21
